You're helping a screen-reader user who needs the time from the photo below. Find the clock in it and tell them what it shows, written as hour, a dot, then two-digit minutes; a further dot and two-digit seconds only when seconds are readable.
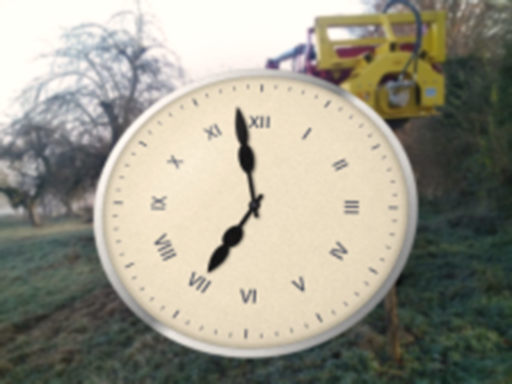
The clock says 6.58
